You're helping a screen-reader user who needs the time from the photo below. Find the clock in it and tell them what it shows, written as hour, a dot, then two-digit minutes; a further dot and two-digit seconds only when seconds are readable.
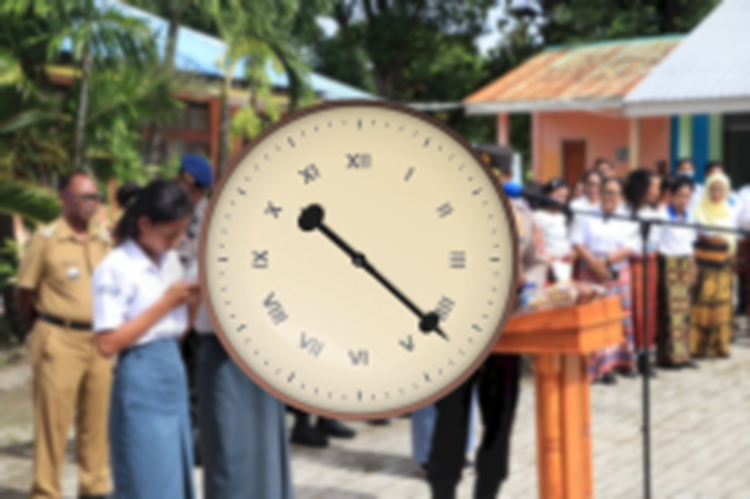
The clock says 10.22
